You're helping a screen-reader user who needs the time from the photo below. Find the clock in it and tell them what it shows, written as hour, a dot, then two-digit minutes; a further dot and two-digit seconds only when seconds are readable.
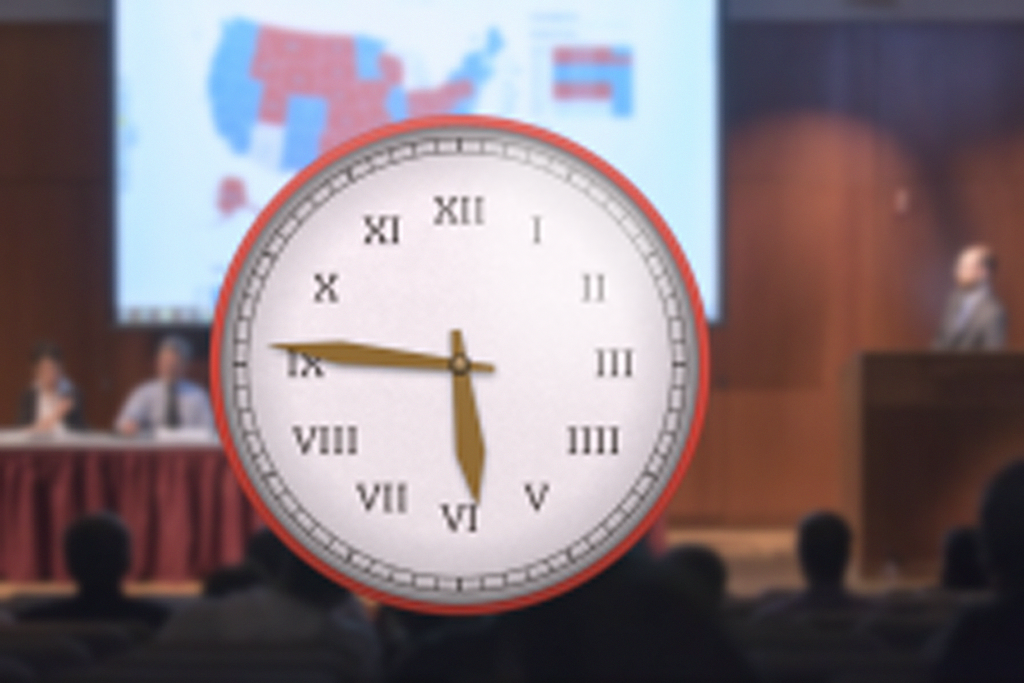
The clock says 5.46
